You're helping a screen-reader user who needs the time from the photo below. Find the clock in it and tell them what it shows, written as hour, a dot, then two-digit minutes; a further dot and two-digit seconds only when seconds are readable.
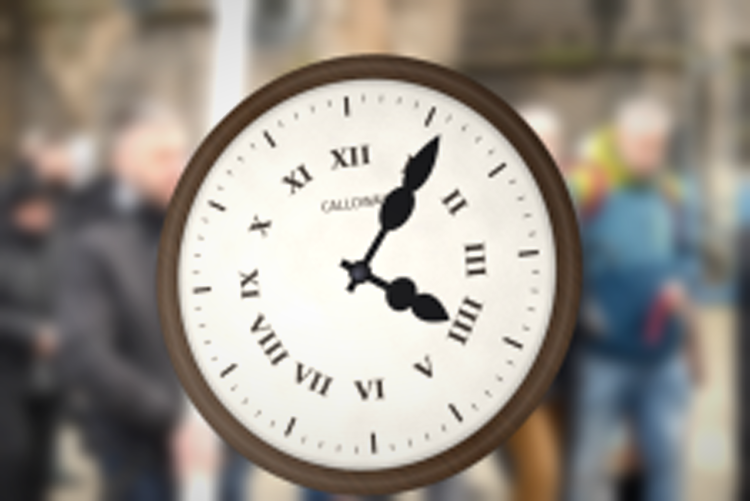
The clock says 4.06
